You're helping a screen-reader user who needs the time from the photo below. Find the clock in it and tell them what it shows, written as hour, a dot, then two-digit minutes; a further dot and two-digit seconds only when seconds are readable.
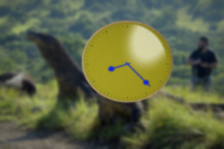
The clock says 8.23
